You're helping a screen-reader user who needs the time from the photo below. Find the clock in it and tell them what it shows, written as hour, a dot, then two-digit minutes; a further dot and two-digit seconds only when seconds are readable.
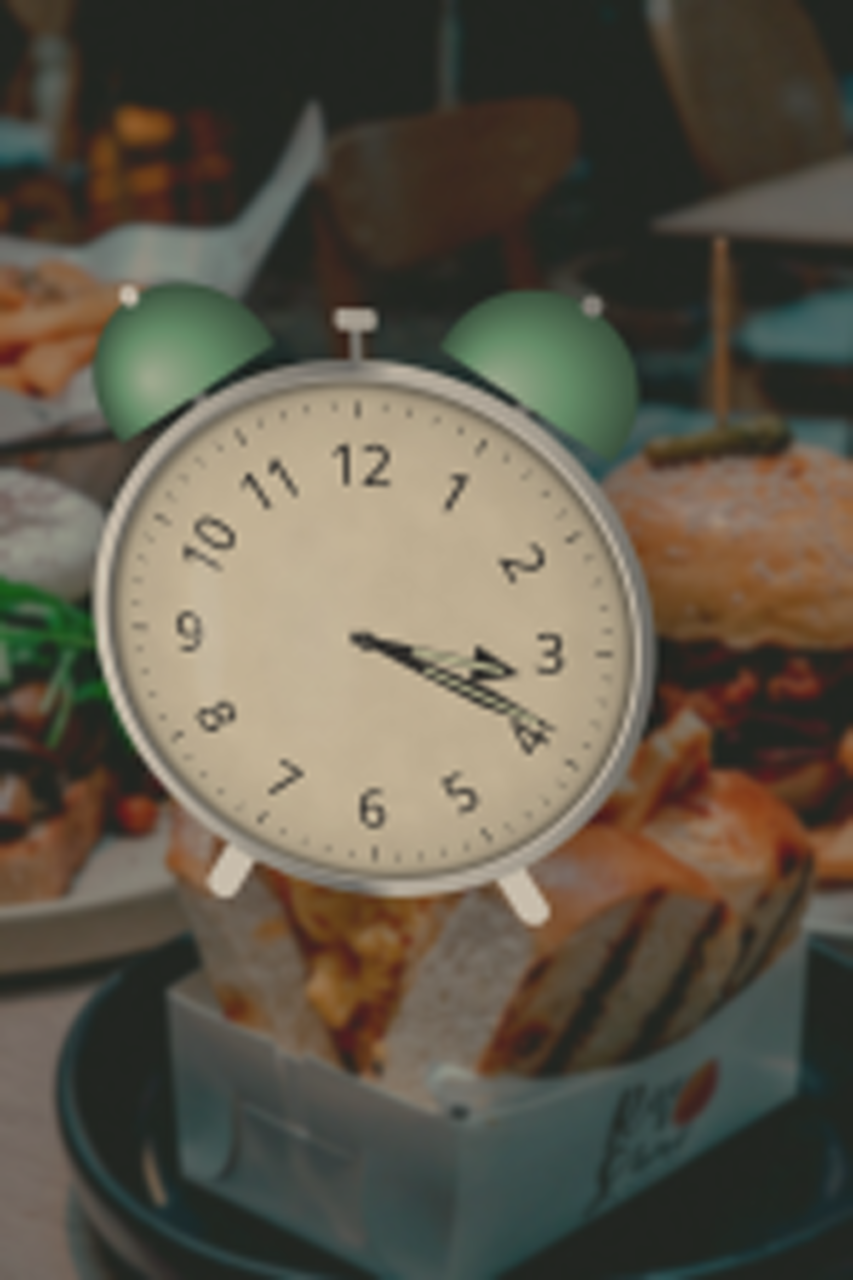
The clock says 3.19
